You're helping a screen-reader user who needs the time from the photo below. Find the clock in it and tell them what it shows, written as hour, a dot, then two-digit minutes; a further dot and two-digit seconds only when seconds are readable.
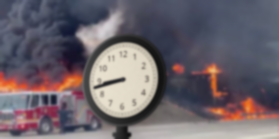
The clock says 8.43
